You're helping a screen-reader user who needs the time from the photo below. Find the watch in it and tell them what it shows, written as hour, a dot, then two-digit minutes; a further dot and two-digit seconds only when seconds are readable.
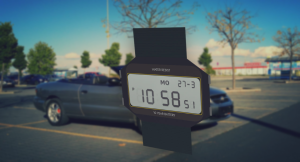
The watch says 10.58.51
